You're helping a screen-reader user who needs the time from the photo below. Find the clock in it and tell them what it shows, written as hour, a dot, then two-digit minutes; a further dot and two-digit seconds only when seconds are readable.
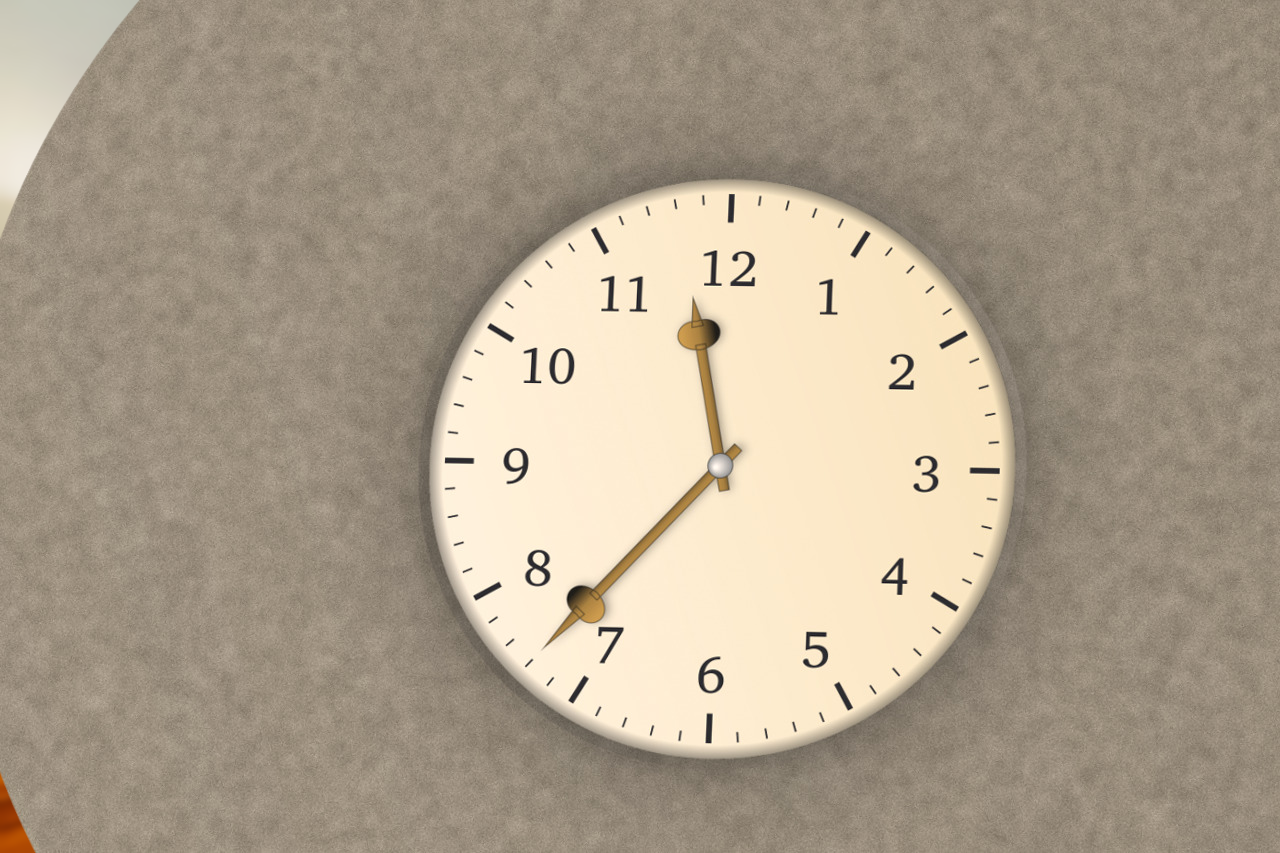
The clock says 11.37
